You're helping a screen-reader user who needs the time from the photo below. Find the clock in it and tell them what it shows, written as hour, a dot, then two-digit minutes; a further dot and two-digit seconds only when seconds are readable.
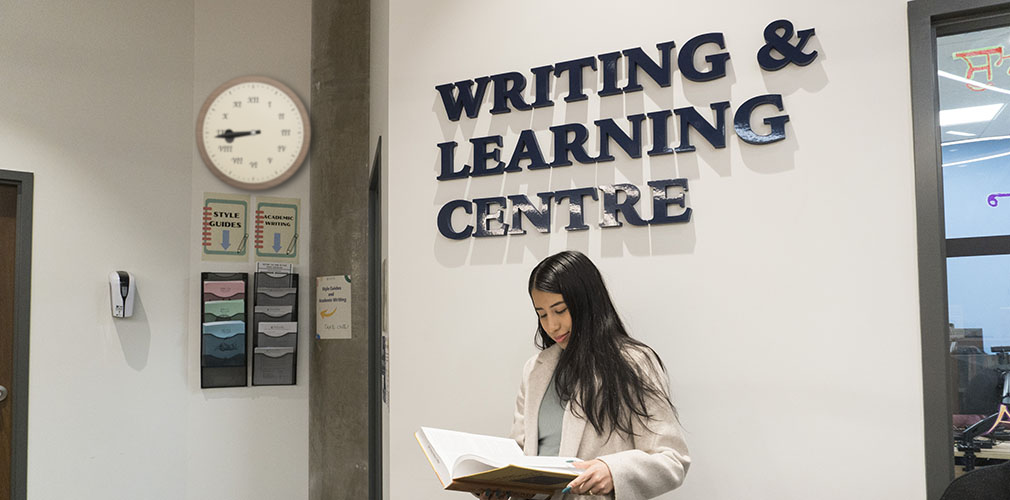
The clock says 8.44
